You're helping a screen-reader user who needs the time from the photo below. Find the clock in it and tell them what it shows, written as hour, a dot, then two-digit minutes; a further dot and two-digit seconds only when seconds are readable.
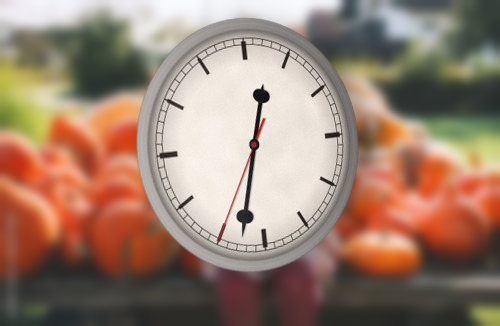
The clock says 12.32.35
